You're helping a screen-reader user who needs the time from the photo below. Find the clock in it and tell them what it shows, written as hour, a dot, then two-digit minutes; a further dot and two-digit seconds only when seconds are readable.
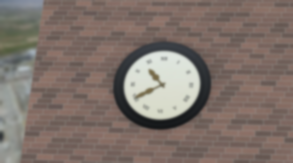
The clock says 10.40
